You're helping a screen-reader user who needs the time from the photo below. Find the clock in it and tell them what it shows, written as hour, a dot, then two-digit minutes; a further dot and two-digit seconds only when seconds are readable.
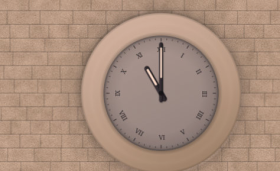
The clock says 11.00
